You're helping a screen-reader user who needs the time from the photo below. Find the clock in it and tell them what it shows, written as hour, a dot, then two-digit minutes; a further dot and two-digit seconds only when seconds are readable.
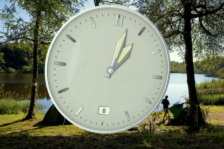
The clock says 1.02
